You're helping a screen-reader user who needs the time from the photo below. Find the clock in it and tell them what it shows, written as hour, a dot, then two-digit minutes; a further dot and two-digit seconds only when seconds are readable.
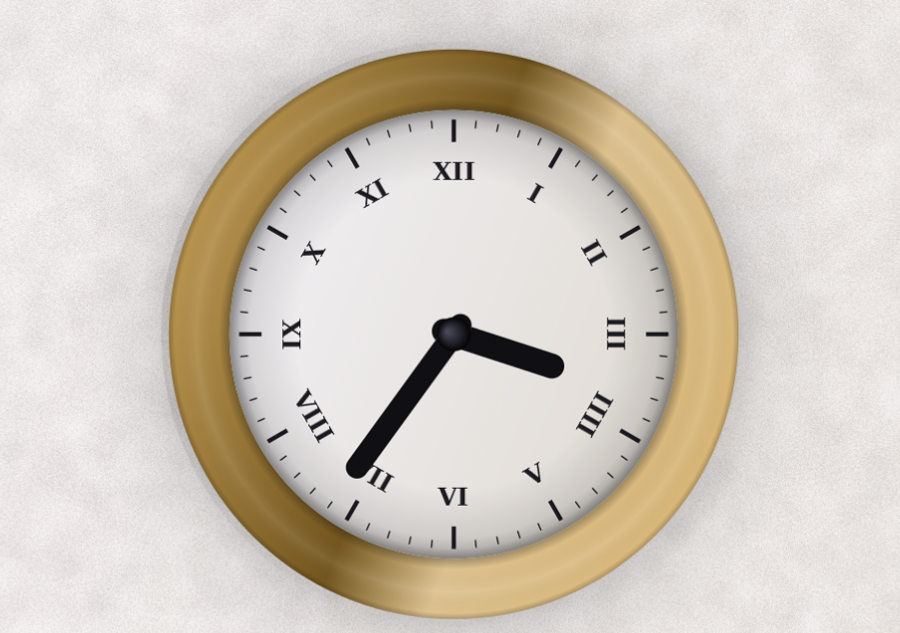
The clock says 3.36
